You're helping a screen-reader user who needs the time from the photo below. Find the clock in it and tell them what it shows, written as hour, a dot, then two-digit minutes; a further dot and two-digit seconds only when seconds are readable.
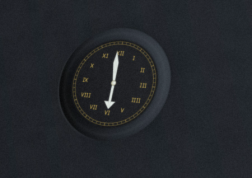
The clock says 5.59
